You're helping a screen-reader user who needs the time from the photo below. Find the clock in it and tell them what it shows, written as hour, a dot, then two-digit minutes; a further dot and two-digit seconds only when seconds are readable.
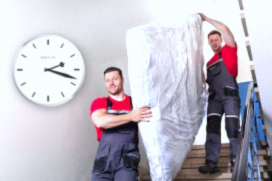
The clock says 2.18
